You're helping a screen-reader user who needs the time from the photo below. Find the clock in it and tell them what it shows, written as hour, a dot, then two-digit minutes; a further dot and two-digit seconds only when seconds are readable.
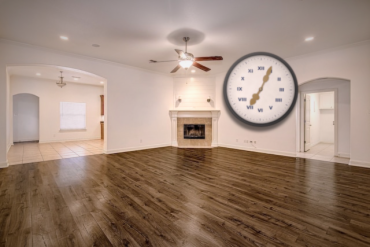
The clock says 7.04
